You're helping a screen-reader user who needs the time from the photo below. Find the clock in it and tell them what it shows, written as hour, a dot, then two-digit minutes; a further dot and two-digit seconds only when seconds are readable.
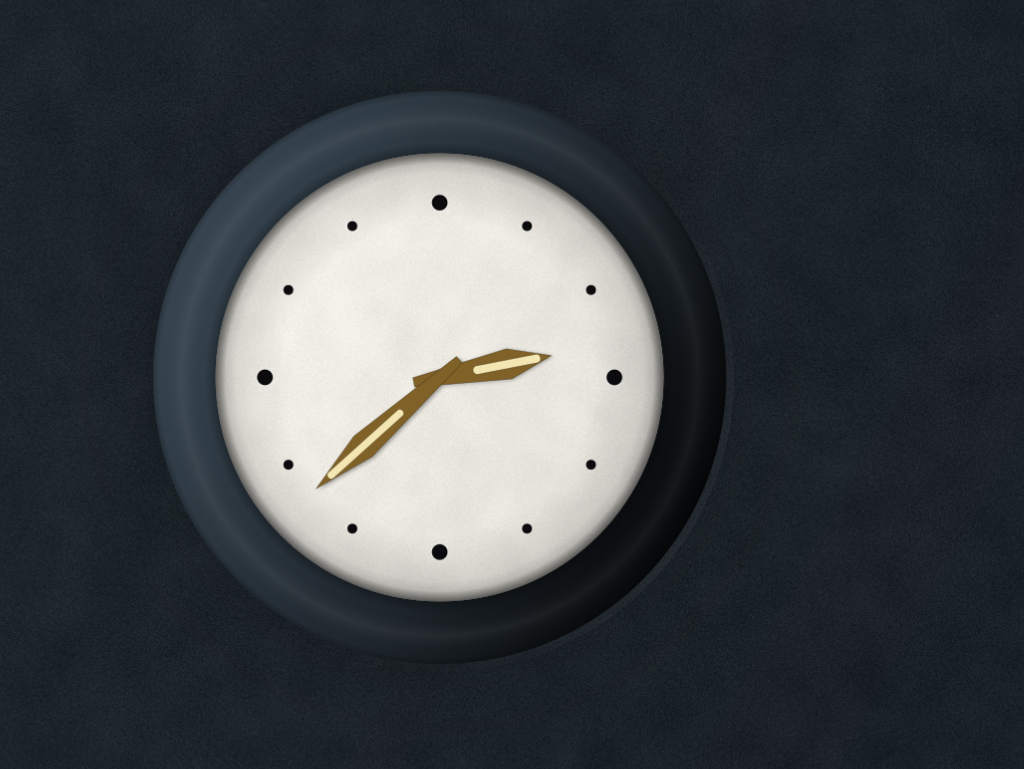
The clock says 2.38
